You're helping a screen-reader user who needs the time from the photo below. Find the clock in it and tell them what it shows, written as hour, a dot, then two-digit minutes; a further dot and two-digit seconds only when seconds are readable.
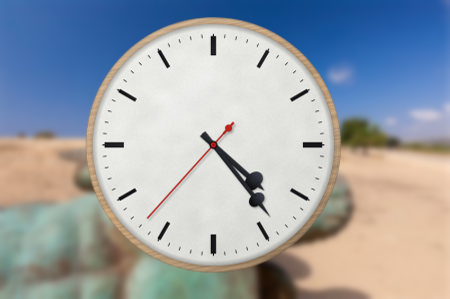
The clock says 4.23.37
